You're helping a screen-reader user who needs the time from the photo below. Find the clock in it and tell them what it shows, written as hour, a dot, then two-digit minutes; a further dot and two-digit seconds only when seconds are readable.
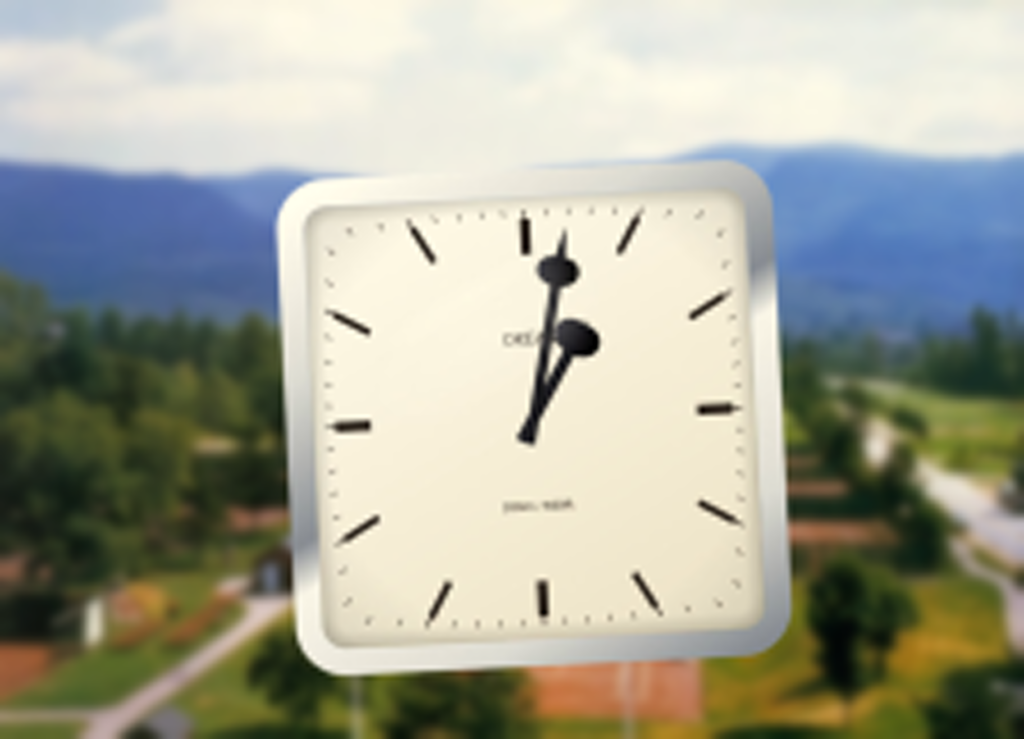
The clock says 1.02
